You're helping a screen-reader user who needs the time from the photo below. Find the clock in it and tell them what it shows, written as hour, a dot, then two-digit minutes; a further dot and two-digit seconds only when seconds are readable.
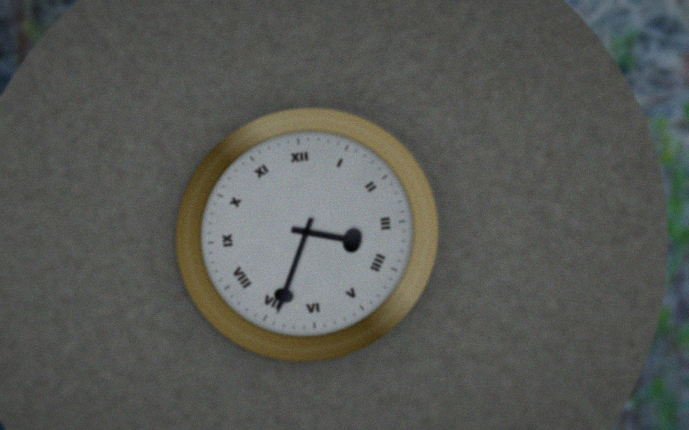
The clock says 3.34
